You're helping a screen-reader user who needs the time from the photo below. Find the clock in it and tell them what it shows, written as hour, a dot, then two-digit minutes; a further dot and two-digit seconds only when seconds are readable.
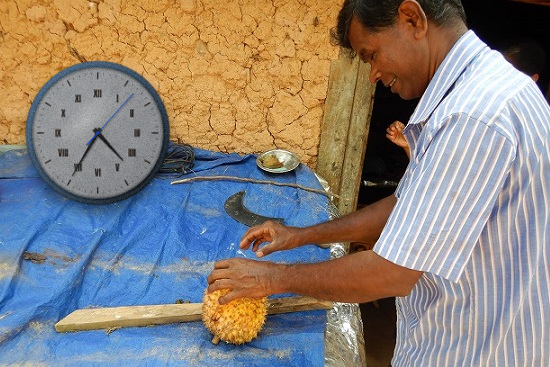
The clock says 4.35.07
